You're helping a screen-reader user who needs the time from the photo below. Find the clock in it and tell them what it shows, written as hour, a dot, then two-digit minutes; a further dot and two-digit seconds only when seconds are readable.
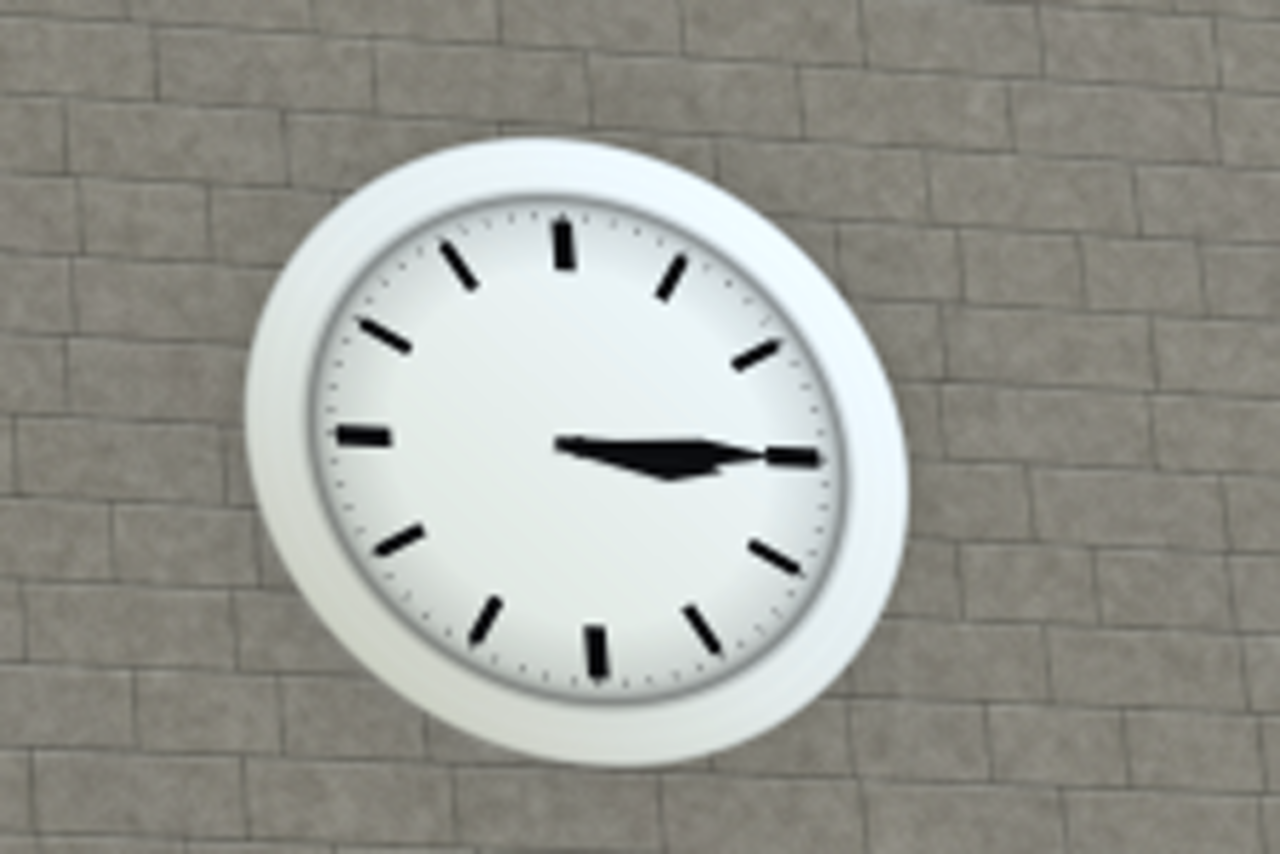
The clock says 3.15
